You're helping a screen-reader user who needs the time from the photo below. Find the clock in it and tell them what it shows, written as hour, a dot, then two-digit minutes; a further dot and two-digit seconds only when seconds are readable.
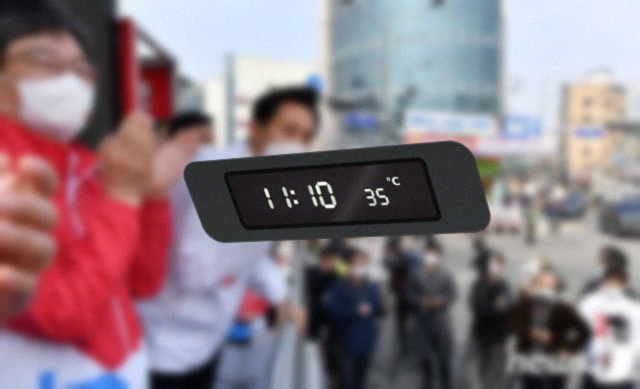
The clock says 11.10
